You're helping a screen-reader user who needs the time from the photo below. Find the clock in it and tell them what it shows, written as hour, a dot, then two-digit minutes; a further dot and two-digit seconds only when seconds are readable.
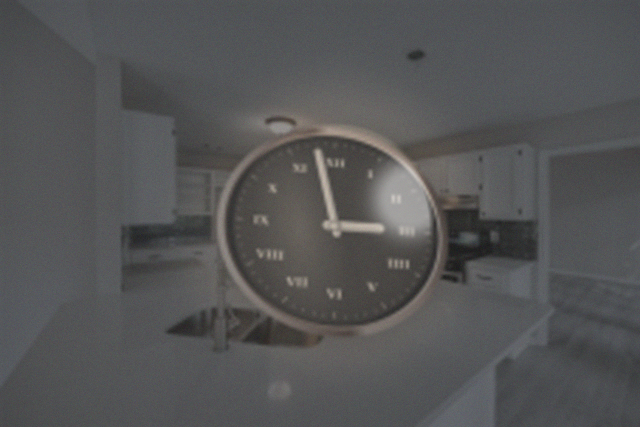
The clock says 2.58
